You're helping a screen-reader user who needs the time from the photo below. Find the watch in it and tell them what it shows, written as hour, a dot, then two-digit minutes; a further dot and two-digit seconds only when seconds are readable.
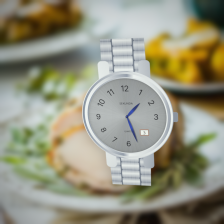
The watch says 1.27
